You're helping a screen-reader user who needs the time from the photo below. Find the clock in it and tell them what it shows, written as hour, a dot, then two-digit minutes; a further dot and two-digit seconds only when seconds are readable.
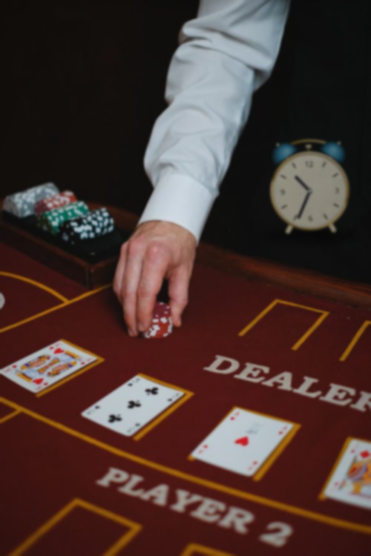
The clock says 10.34
